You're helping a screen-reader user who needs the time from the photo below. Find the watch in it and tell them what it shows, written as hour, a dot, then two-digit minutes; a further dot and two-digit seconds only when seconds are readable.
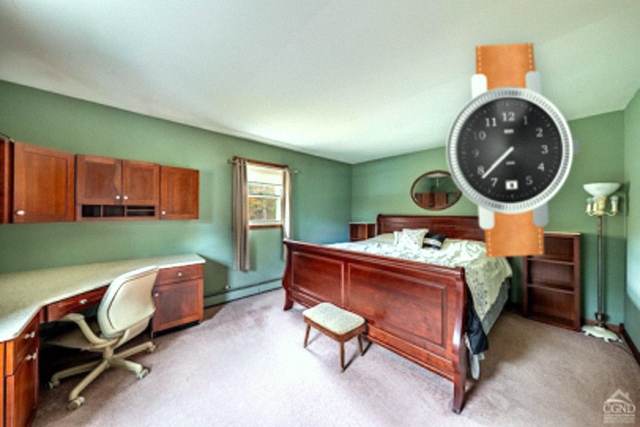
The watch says 7.38
